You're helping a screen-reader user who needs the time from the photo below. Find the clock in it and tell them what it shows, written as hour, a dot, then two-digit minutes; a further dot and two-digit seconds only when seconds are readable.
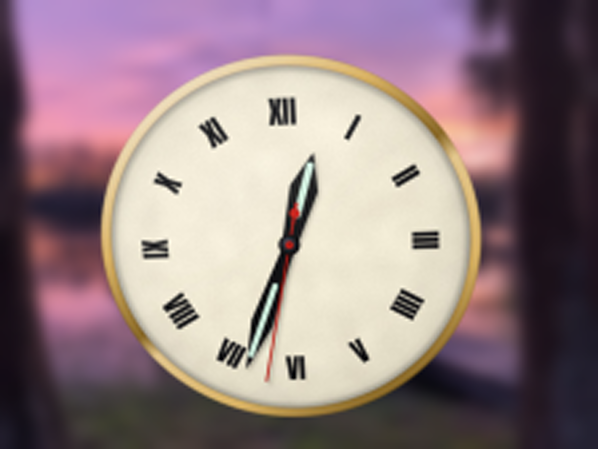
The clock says 12.33.32
